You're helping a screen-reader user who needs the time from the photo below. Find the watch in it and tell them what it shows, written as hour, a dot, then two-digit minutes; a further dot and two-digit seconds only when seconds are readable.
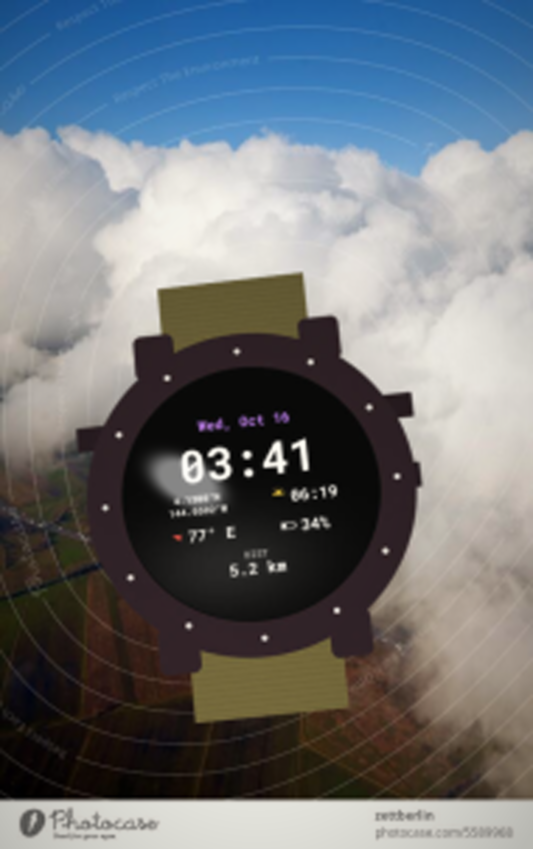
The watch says 3.41
